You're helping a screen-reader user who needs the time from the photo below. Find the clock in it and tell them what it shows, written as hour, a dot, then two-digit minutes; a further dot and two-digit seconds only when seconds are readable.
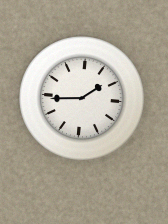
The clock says 1.44
